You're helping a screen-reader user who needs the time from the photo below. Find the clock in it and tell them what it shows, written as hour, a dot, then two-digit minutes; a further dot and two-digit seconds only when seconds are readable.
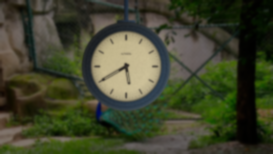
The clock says 5.40
